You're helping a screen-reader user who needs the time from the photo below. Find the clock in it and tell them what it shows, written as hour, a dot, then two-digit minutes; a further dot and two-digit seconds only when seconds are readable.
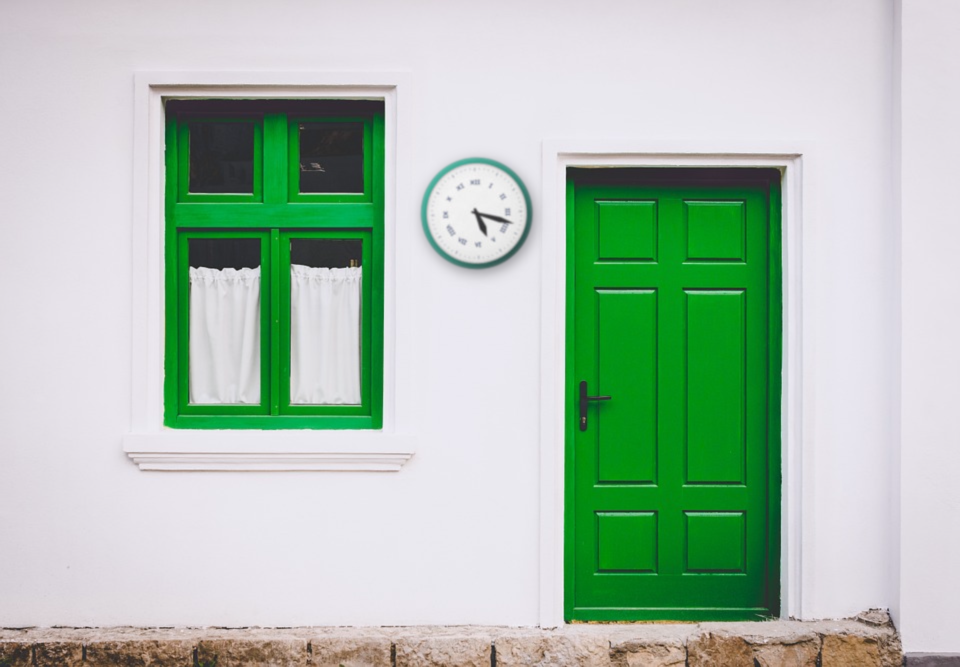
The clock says 5.18
